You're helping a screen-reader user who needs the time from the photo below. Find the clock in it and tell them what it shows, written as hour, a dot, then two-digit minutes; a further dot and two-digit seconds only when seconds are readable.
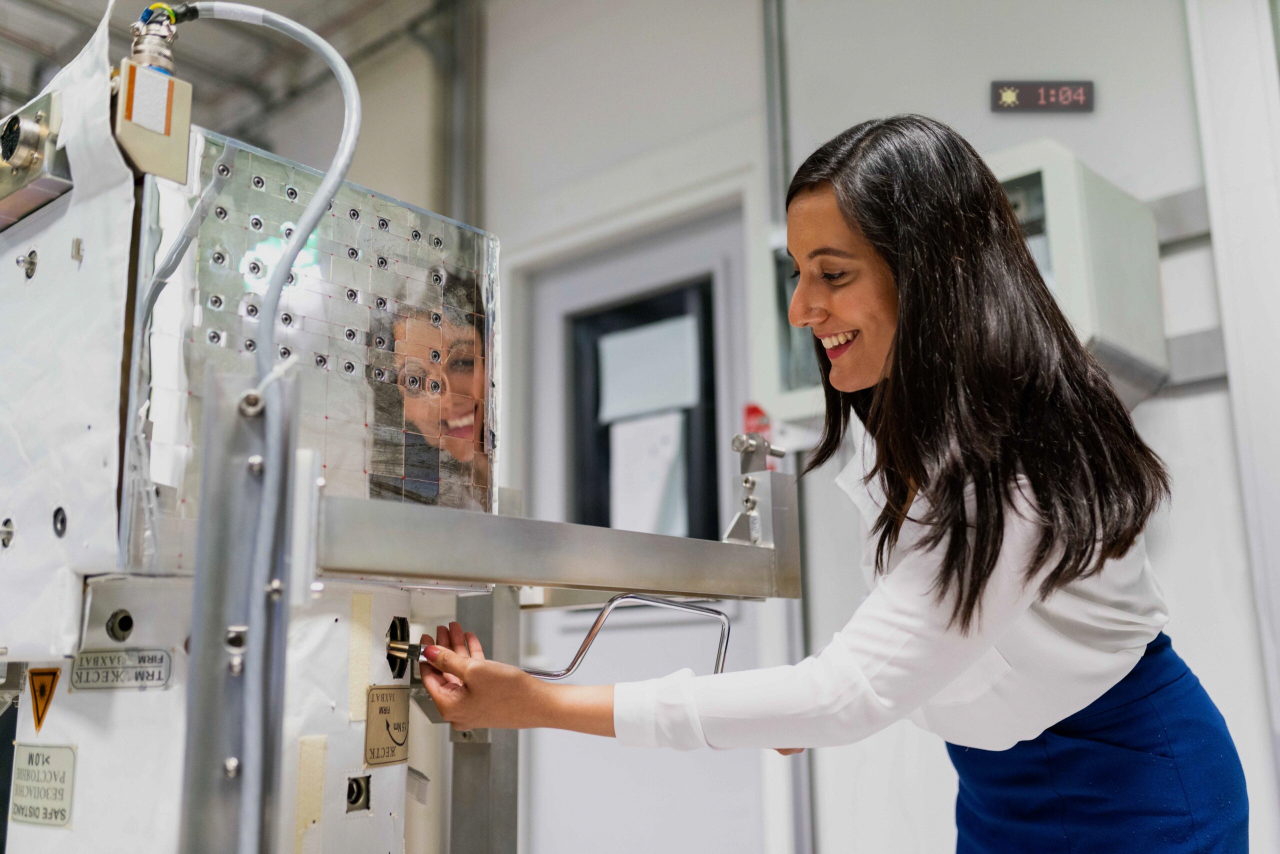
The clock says 1.04
